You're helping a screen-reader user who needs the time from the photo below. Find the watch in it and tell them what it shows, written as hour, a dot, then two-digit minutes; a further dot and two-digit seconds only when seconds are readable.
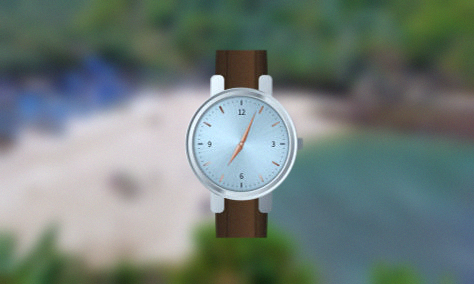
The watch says 7.04
